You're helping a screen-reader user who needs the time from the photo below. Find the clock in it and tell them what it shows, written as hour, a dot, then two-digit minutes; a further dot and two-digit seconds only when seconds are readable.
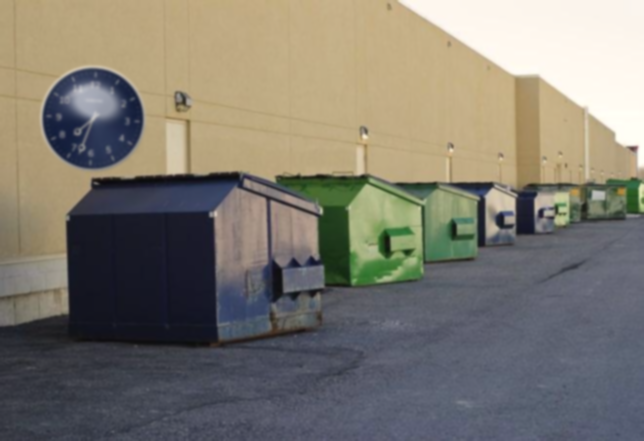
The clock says 7.33
